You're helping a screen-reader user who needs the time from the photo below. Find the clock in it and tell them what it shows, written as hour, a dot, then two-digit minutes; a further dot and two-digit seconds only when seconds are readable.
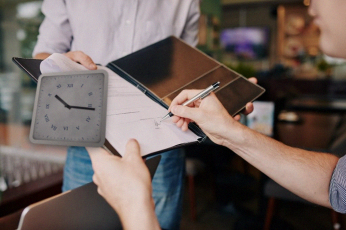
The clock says 10.16
